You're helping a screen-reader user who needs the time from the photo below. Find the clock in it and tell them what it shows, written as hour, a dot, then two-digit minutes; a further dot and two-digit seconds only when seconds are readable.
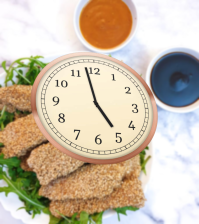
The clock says 4.58
